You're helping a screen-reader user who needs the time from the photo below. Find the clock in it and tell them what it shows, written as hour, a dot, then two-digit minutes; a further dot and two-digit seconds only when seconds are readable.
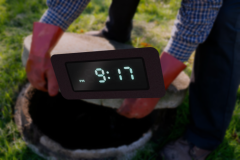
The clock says 9.17
